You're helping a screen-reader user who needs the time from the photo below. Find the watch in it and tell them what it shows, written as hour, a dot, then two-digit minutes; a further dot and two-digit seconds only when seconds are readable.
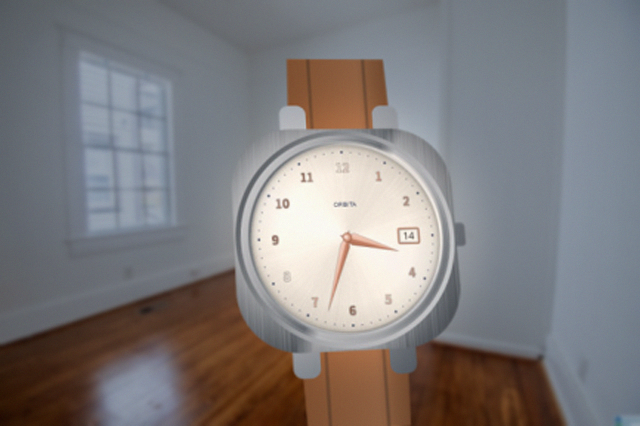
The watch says 3.33
